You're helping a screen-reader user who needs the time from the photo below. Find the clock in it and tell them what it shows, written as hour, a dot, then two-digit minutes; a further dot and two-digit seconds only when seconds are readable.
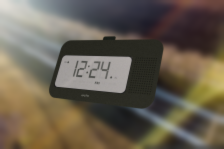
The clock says 12.24
